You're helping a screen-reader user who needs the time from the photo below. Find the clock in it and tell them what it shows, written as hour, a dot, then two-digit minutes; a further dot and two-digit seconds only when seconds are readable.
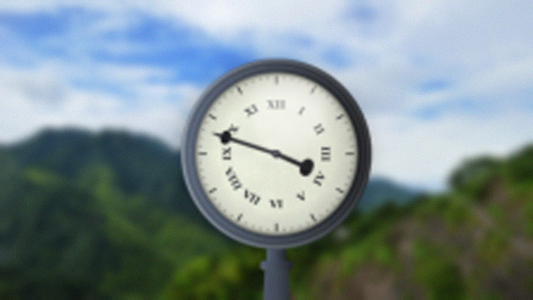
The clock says 3.48
